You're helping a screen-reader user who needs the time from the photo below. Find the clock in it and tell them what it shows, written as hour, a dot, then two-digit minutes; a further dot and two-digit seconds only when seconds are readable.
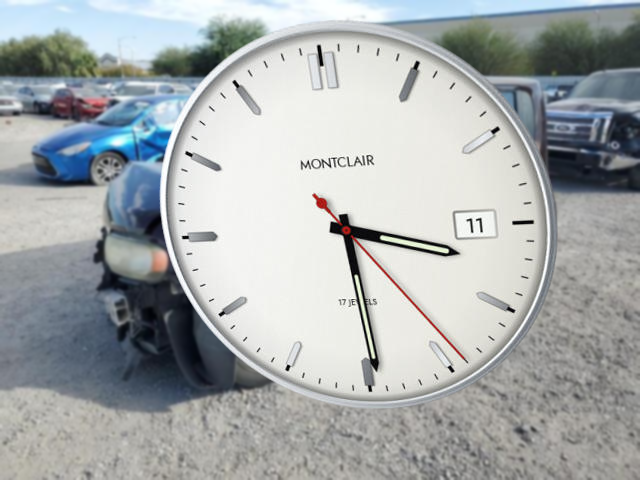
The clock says 3.29.24
